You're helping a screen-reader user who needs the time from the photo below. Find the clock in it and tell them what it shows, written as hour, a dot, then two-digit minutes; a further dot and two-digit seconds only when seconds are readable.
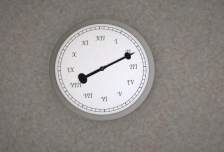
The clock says 8.11
